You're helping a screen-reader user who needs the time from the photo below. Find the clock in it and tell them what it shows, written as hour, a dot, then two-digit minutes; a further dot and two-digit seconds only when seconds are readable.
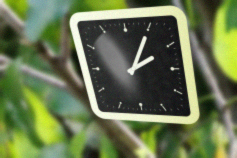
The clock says 2.05
